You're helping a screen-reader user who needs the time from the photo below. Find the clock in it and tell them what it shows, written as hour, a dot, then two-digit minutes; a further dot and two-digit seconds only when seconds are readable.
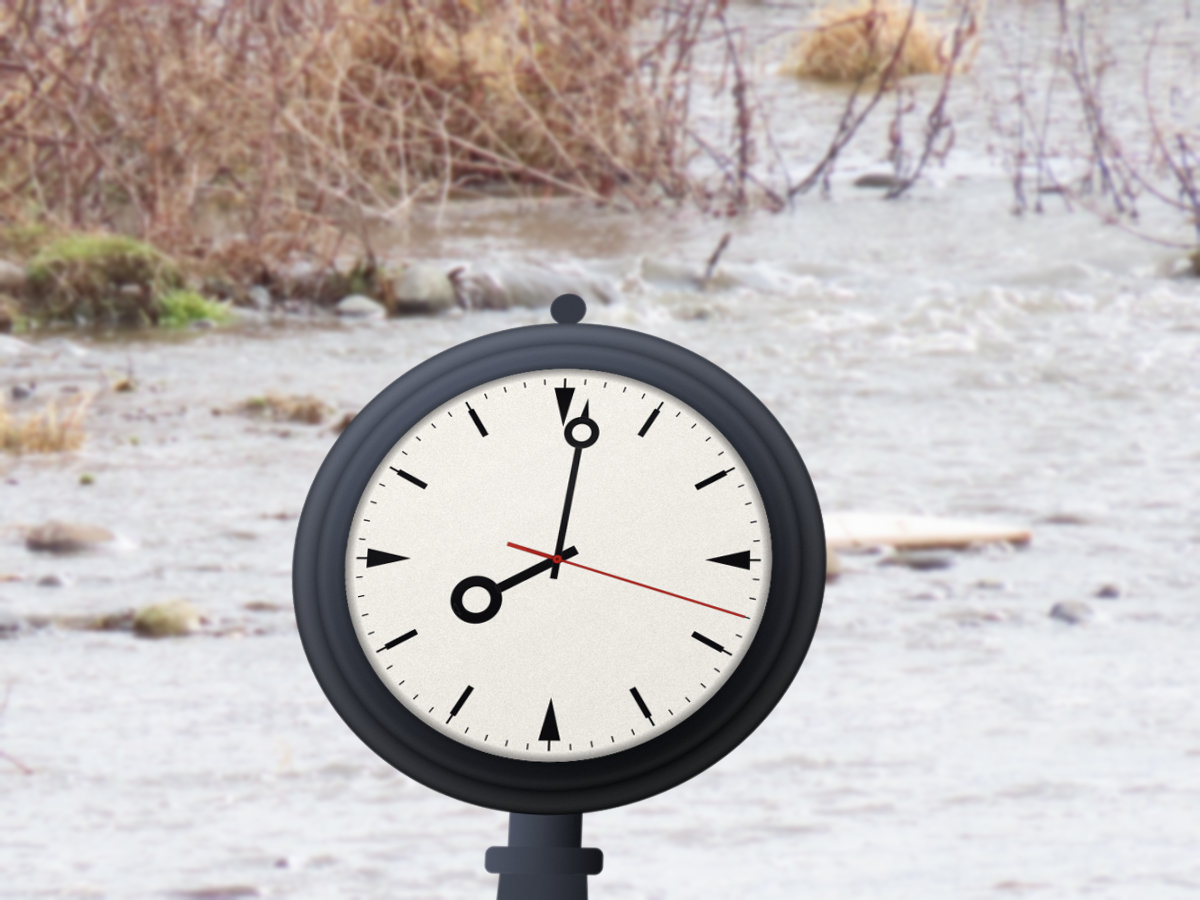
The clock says 8.01.18
